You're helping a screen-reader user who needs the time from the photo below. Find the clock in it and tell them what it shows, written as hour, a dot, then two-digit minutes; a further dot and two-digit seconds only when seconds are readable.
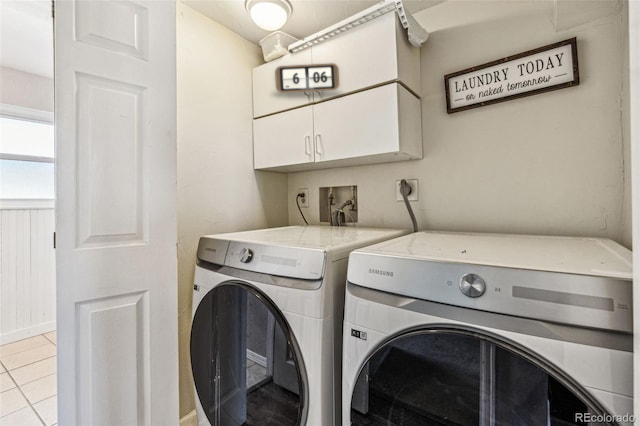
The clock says 6.06
